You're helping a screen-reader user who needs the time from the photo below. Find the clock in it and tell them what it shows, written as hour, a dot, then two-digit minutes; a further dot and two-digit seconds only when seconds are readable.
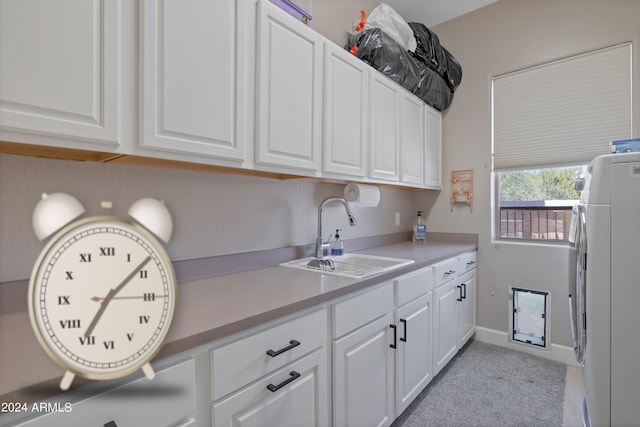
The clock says 7.08.15
